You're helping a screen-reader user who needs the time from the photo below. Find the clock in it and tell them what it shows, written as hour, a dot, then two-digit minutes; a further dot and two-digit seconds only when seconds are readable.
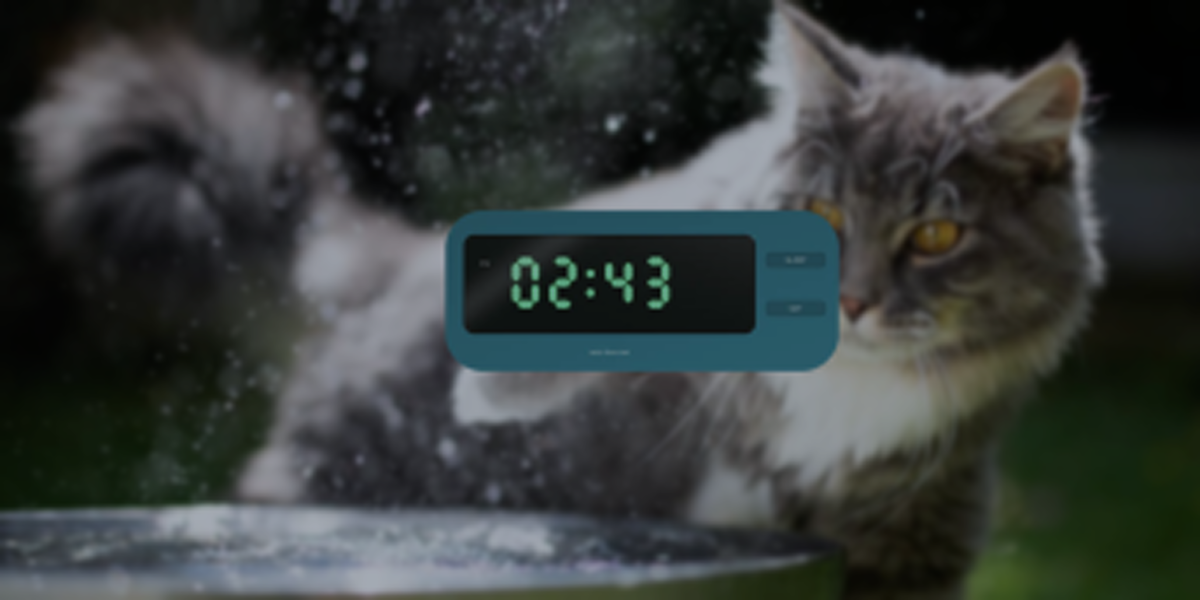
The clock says 2.43
